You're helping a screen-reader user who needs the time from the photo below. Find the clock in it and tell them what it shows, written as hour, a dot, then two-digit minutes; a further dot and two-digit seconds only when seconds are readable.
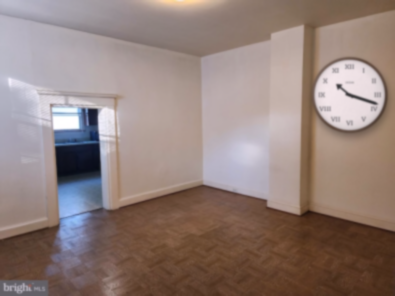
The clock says 10.18
